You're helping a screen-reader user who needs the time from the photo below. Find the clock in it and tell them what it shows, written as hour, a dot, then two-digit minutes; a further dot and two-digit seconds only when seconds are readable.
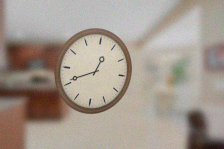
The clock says 12.41
